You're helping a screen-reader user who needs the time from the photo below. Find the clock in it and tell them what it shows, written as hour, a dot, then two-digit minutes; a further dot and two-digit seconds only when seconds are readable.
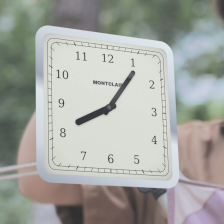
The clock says 8.06
